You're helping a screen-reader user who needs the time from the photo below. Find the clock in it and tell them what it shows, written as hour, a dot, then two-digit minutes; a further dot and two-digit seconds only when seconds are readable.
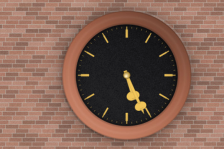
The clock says 5.26
